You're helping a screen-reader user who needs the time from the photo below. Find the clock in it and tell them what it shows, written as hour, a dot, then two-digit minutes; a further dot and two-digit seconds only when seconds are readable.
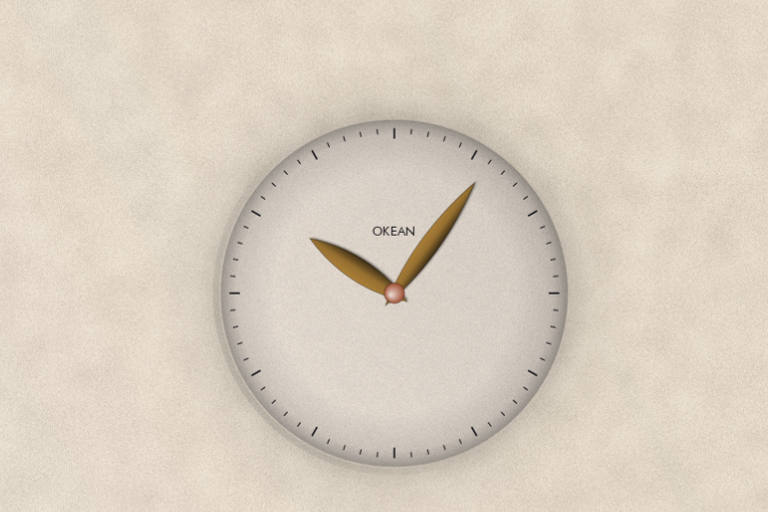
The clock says 10.06
